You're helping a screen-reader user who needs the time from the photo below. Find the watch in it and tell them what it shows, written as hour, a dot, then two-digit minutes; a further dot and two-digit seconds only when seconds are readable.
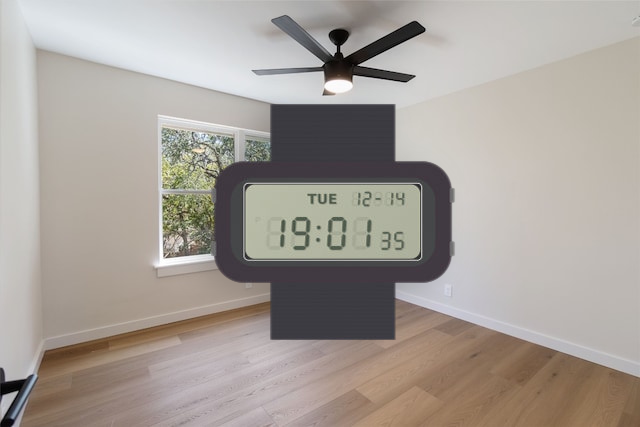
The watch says 19.01.35
